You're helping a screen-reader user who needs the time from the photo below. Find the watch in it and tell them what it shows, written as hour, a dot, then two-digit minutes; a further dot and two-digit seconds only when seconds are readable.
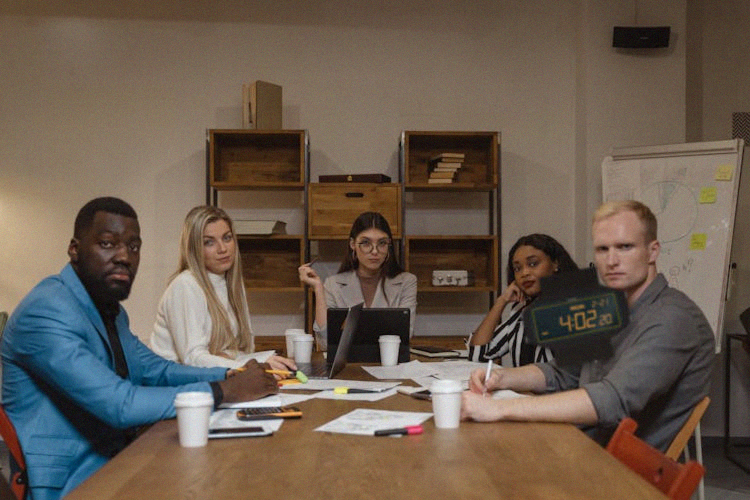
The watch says 4.02
